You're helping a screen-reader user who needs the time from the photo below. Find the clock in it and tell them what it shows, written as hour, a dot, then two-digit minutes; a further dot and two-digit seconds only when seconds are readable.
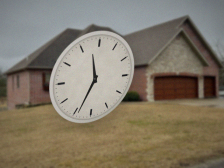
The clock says 11.34
